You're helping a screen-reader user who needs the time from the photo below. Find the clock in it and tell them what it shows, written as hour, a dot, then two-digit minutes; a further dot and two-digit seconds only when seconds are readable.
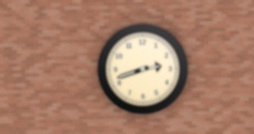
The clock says 2.42
